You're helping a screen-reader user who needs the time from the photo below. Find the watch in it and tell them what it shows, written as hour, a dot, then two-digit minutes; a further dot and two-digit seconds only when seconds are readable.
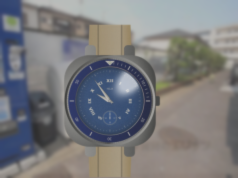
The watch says 9.54
